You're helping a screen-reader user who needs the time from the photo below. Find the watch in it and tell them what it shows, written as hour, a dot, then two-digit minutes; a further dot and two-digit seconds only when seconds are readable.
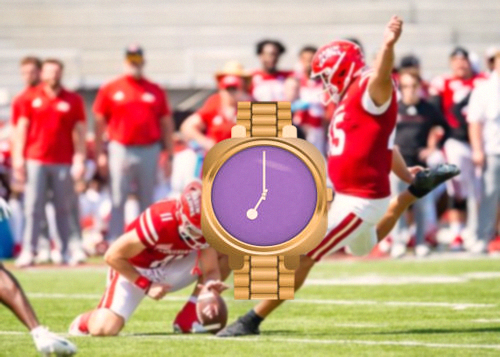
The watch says 7.00
